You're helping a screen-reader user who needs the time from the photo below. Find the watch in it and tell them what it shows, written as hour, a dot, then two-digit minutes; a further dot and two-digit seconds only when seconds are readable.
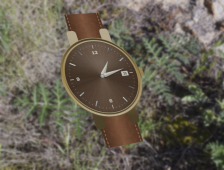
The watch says 1.13
